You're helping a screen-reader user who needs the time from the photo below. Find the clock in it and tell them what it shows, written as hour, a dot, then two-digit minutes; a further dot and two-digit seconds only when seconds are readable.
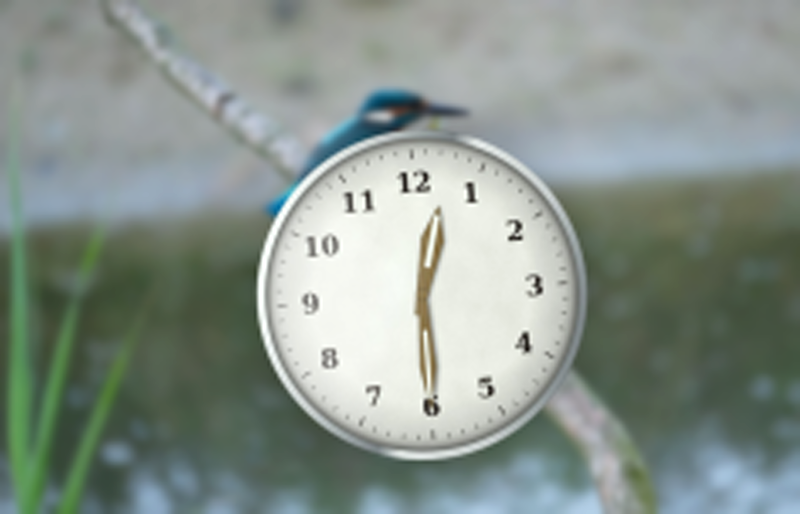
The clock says 12.30
